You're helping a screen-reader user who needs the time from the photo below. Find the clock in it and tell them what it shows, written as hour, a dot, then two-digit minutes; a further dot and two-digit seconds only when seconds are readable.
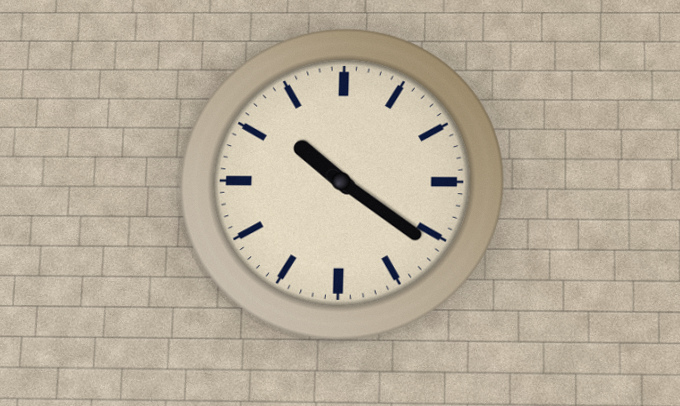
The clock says 10.21
